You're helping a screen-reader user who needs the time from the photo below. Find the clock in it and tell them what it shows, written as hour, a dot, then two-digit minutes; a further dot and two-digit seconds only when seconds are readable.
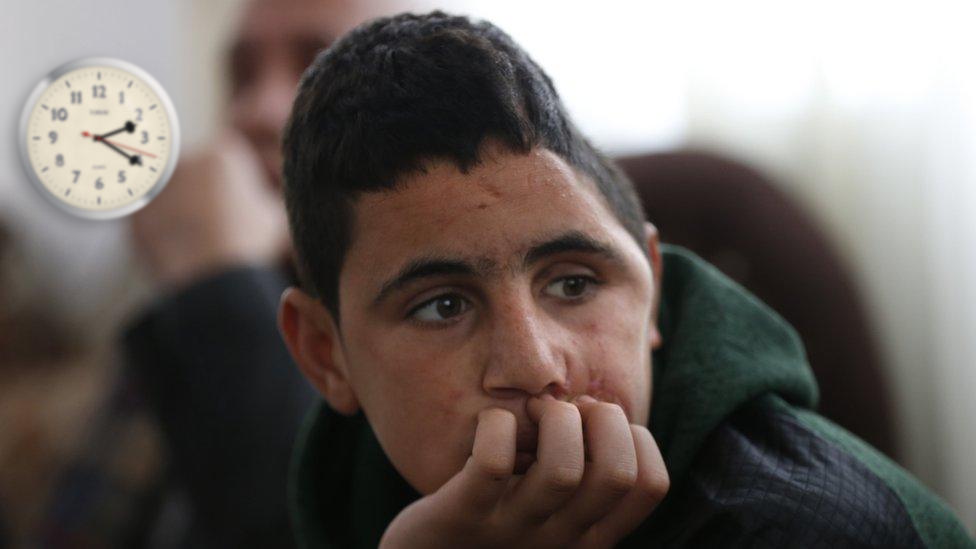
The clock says 2.20.18
